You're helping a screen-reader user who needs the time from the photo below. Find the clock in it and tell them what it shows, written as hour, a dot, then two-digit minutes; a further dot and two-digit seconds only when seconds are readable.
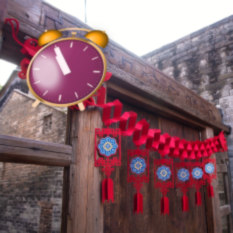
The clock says 10.55
